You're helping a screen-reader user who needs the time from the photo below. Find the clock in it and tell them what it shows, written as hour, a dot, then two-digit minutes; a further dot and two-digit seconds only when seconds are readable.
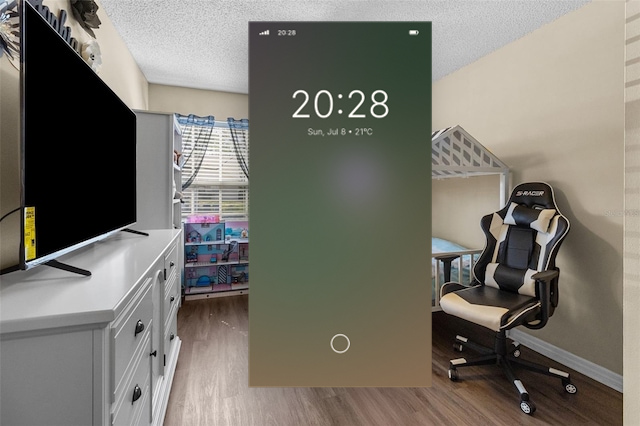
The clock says 20.28
